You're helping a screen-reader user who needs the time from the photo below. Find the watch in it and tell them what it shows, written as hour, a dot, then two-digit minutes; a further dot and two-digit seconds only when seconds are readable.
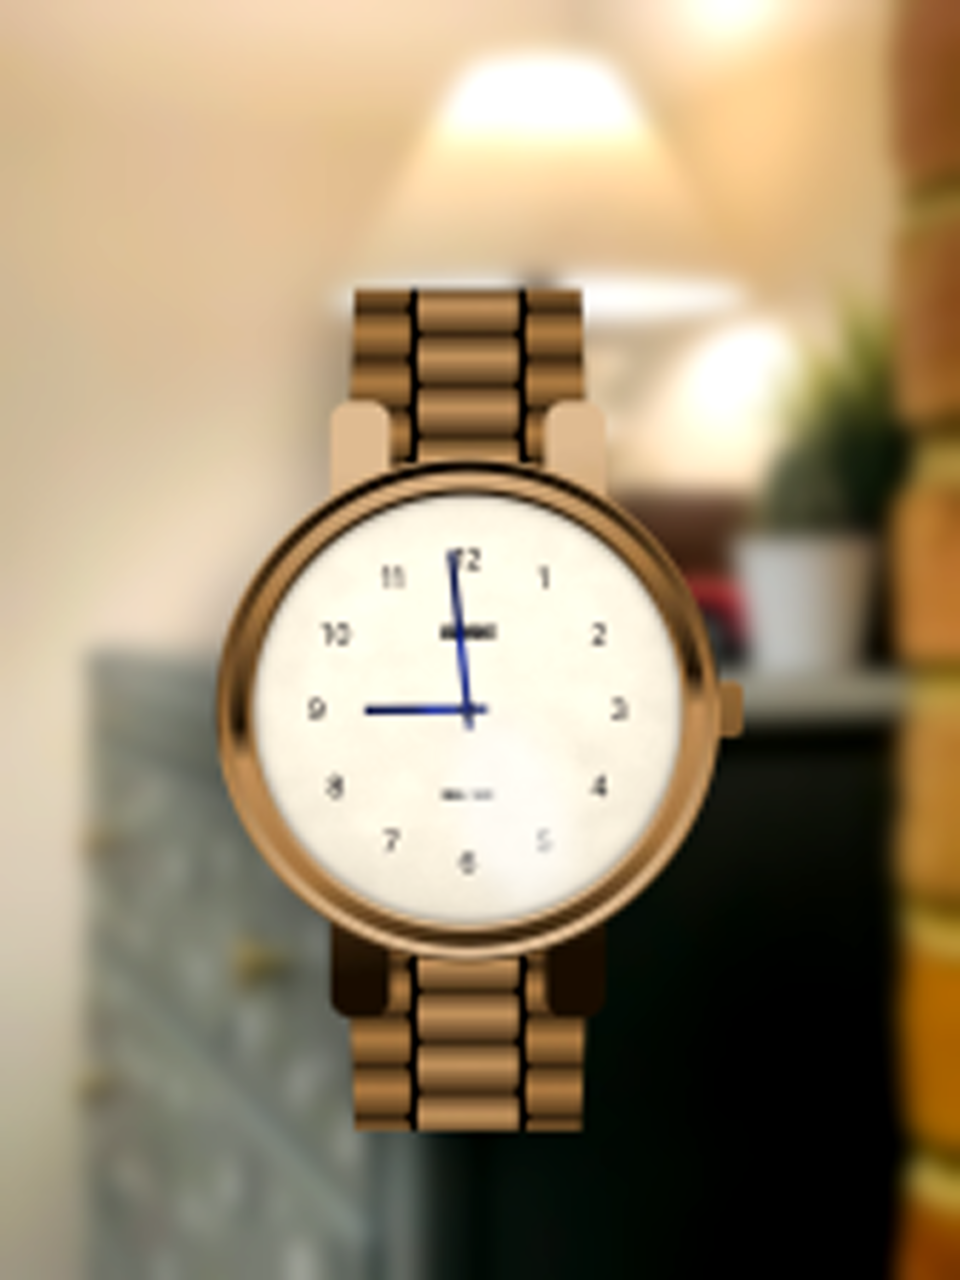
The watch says 8.59
